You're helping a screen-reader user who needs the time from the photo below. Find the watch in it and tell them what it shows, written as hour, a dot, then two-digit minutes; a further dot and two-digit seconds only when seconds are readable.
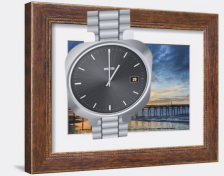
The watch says 1.00
